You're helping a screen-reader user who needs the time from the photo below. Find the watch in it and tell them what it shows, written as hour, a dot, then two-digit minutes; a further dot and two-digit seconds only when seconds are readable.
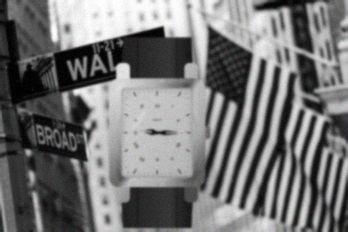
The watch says 9.15
